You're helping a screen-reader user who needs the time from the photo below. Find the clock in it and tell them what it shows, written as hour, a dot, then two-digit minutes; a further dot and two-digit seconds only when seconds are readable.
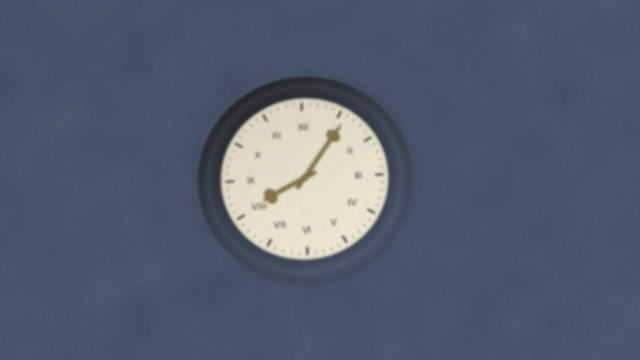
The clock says 8.06
